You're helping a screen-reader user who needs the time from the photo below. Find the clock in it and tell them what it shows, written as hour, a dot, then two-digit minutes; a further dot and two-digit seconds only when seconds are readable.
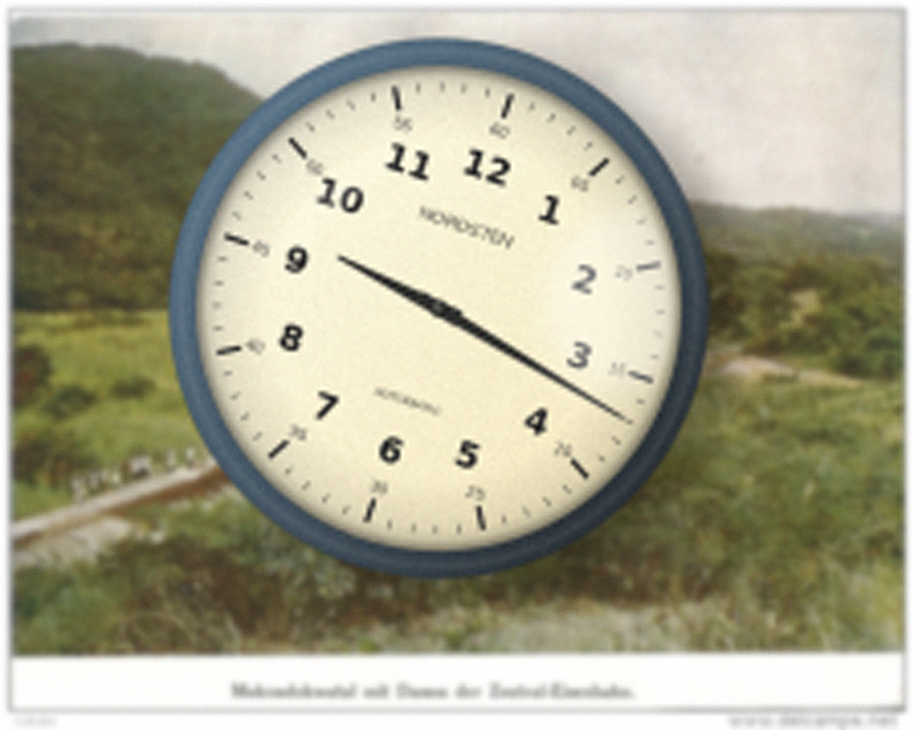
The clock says 9.17
